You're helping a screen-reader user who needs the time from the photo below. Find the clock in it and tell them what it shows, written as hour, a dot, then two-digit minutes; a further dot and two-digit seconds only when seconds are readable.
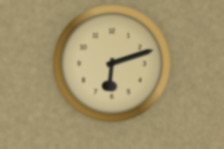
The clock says 6.12
